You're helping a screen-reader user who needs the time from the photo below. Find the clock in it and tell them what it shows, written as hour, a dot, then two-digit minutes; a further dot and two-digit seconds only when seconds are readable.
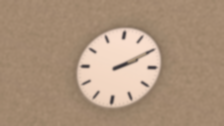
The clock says 2.10
